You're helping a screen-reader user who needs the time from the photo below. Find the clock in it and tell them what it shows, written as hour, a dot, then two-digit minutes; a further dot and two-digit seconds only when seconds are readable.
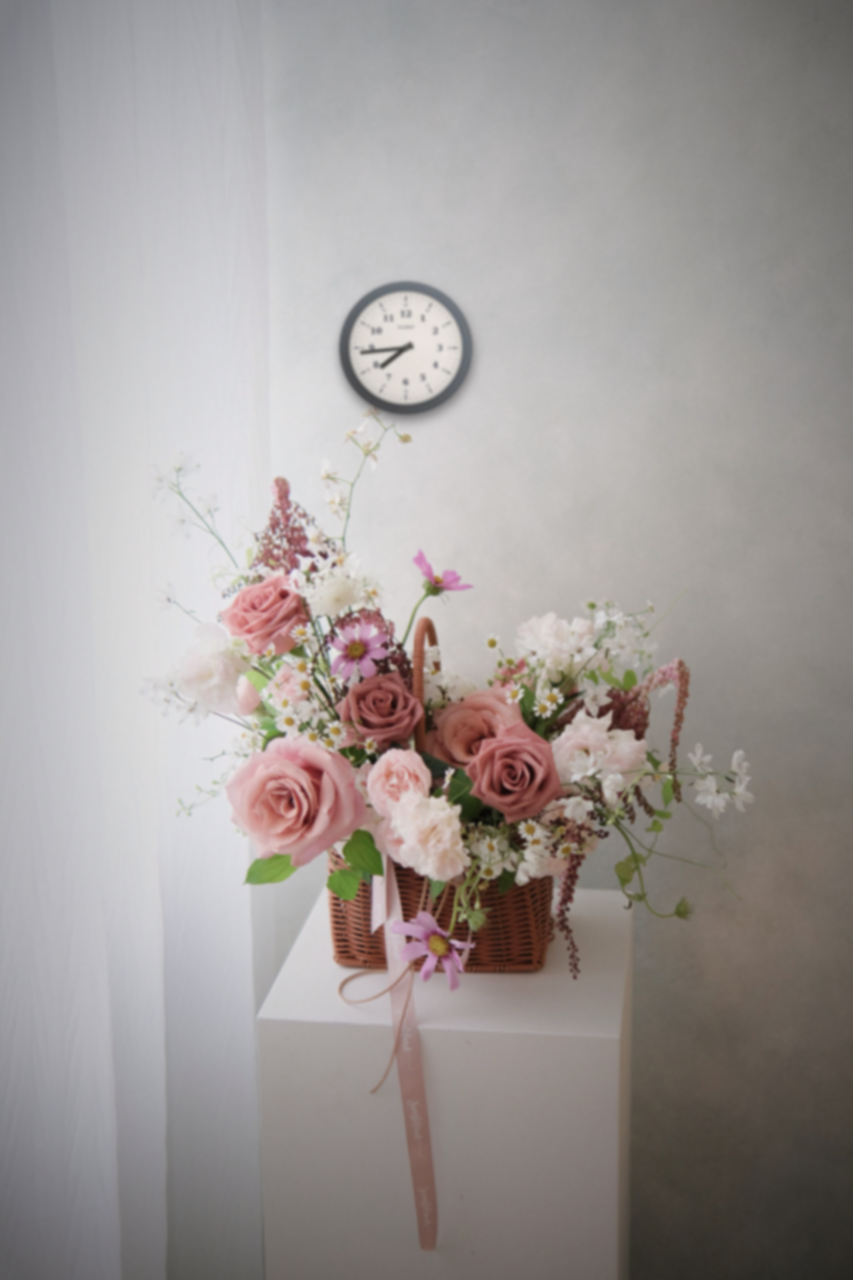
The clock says 7.44
